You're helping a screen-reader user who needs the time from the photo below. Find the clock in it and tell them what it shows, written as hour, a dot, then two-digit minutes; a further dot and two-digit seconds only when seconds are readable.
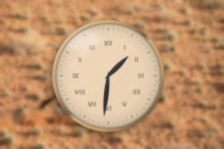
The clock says 1.31
